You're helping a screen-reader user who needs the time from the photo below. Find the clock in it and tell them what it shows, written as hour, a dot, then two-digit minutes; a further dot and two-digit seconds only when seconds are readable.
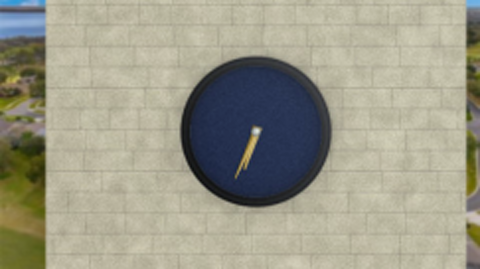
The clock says 6.34
